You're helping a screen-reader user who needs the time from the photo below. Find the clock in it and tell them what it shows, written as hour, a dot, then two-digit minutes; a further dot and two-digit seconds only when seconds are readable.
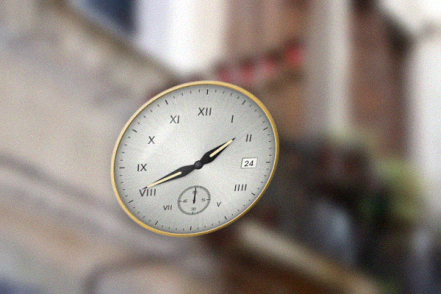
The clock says 1.41
